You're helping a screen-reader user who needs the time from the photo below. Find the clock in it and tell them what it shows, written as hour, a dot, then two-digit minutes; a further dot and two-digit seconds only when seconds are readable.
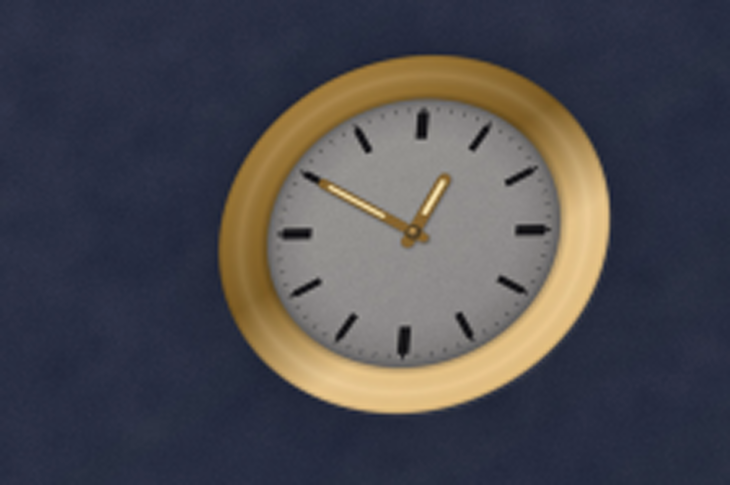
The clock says 12.50
